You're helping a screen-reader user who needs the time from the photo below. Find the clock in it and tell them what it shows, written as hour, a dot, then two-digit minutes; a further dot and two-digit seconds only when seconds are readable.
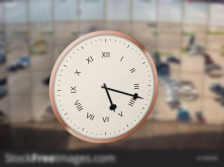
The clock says 5.18
